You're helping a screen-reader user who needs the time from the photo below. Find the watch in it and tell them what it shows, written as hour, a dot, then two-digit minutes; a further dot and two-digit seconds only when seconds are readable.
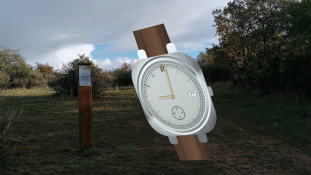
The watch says 9.01
